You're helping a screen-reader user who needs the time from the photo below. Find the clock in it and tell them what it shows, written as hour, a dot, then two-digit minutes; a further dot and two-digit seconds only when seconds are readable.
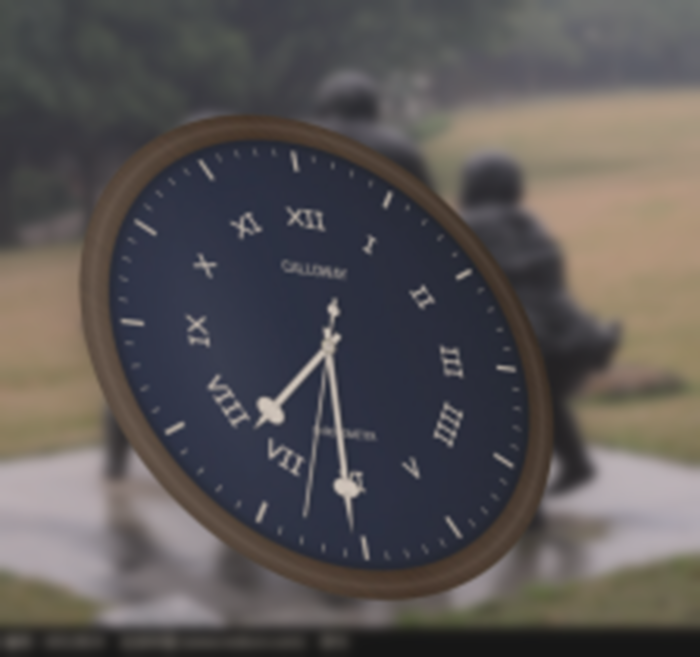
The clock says 7.30.33
